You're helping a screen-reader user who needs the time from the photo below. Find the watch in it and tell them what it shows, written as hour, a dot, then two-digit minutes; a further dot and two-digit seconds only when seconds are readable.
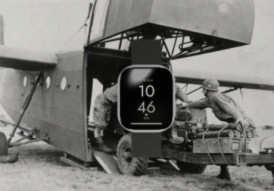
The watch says 10.46
